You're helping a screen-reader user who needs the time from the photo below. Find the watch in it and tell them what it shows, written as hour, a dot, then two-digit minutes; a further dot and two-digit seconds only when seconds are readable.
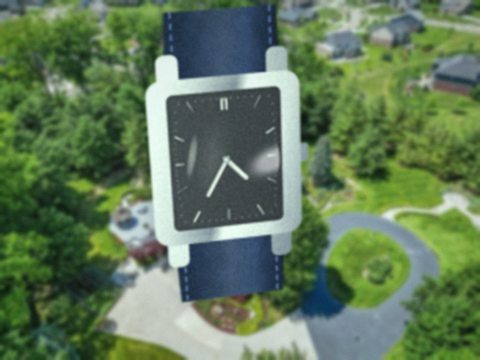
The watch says 4.35
